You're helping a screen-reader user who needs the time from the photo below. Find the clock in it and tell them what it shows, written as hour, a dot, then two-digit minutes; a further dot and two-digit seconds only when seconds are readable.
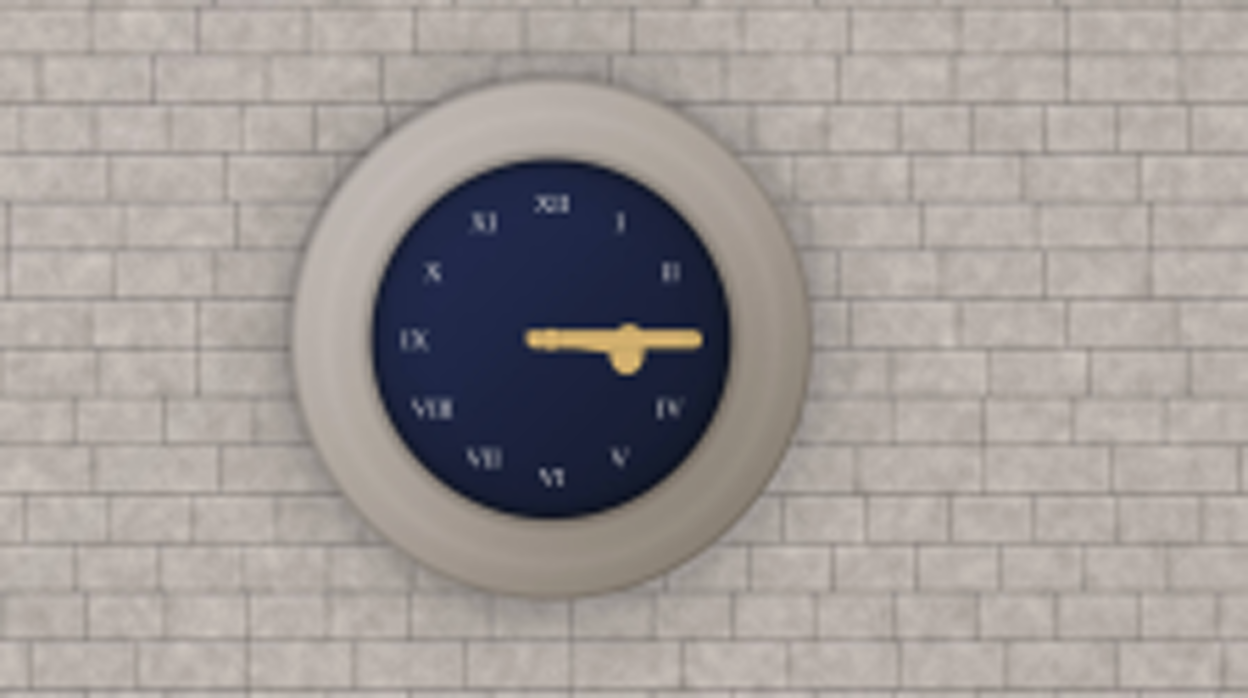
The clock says 3.15
